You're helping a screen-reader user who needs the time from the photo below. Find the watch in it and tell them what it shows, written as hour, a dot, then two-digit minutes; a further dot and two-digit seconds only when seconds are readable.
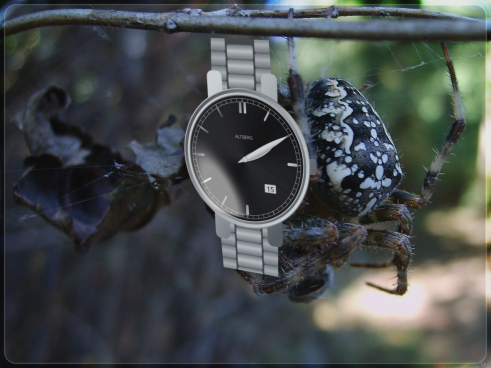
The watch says 2.10
